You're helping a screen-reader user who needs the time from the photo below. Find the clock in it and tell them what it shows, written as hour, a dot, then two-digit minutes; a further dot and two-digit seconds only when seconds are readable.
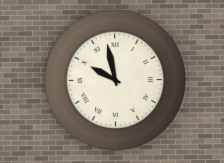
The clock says 9.58
